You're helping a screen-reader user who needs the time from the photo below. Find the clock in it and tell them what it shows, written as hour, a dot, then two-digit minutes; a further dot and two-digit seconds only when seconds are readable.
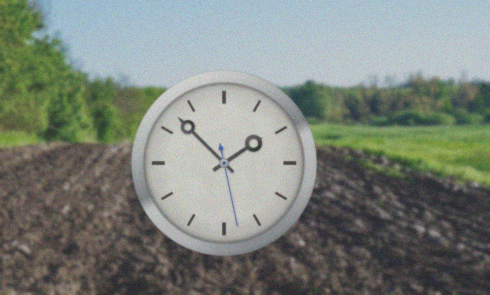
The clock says 1.52.28
